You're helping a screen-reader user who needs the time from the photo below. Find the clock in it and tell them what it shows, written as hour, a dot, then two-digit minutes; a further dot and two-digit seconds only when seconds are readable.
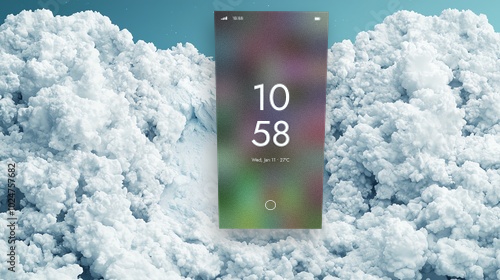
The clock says 10.58
